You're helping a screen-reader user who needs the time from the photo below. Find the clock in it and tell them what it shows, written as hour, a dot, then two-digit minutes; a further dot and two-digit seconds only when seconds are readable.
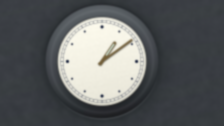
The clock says 1.09
